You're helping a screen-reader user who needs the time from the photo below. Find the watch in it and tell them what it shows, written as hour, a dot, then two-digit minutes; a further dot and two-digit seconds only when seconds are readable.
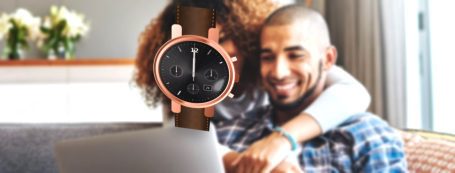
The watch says 12.00
